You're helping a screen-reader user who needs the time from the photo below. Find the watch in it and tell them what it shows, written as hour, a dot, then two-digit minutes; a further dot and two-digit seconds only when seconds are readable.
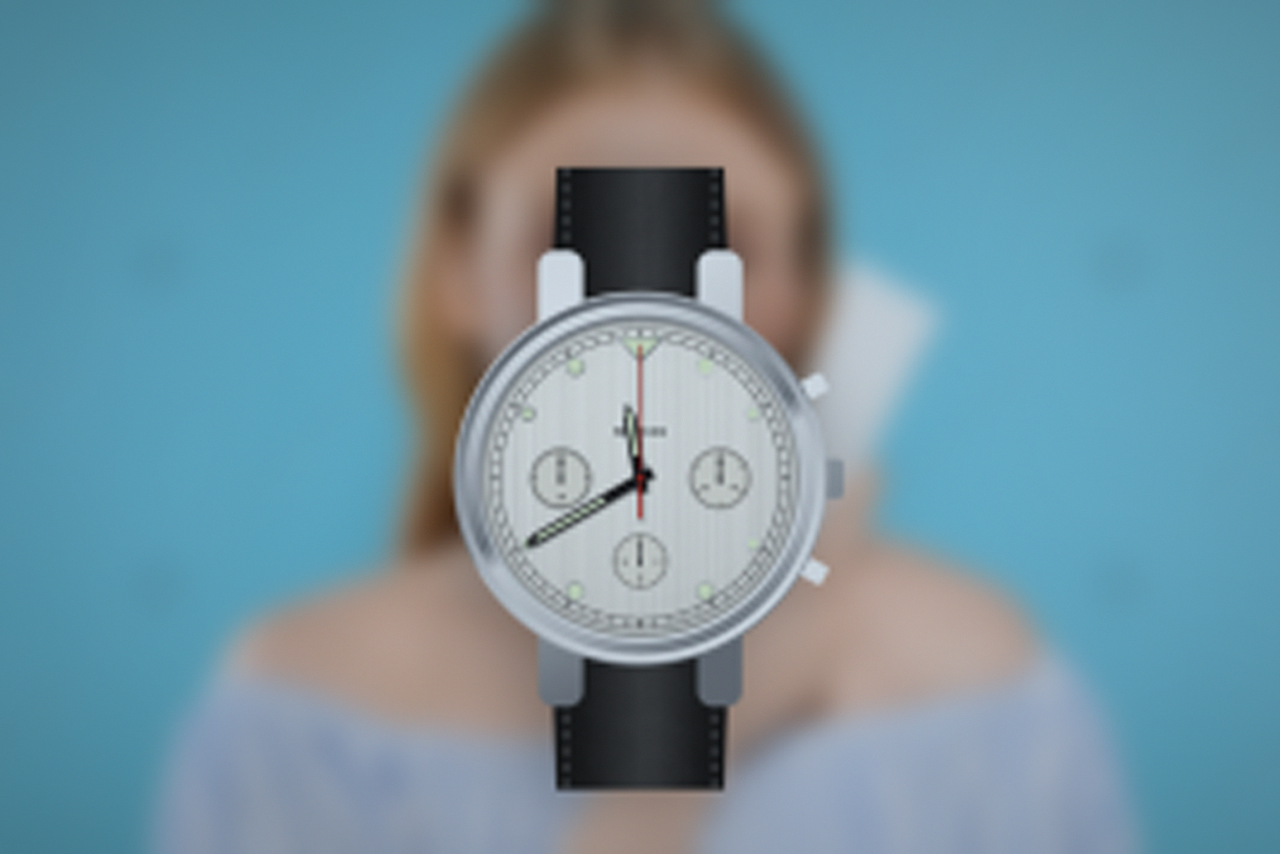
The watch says 11.40
